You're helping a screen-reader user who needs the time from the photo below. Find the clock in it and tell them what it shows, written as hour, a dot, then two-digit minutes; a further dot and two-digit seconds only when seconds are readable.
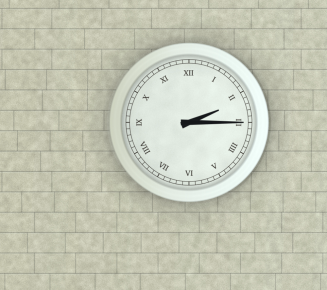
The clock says 2.15
